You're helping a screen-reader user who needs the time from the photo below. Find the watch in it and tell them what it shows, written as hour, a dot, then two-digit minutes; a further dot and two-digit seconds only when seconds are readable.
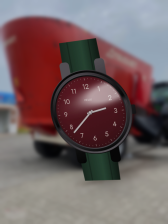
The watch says 2.38
